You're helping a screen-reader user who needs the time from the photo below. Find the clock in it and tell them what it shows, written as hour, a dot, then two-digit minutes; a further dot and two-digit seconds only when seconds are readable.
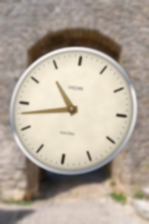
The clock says 10.43
